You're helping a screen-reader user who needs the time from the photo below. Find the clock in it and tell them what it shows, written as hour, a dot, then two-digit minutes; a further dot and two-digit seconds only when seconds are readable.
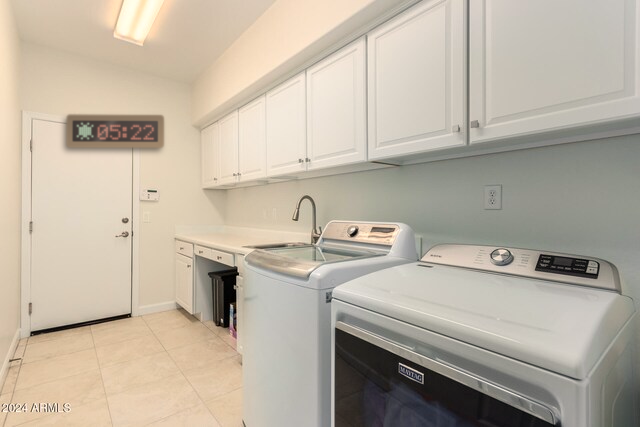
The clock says 5.22
